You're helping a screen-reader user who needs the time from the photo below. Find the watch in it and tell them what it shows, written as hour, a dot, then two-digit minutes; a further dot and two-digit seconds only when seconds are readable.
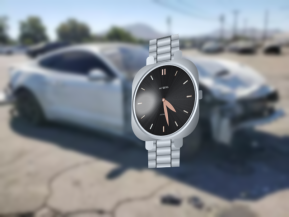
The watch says 4.28
